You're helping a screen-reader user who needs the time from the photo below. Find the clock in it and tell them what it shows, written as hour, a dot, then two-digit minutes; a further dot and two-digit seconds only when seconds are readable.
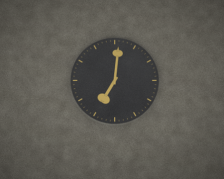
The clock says 7.01
